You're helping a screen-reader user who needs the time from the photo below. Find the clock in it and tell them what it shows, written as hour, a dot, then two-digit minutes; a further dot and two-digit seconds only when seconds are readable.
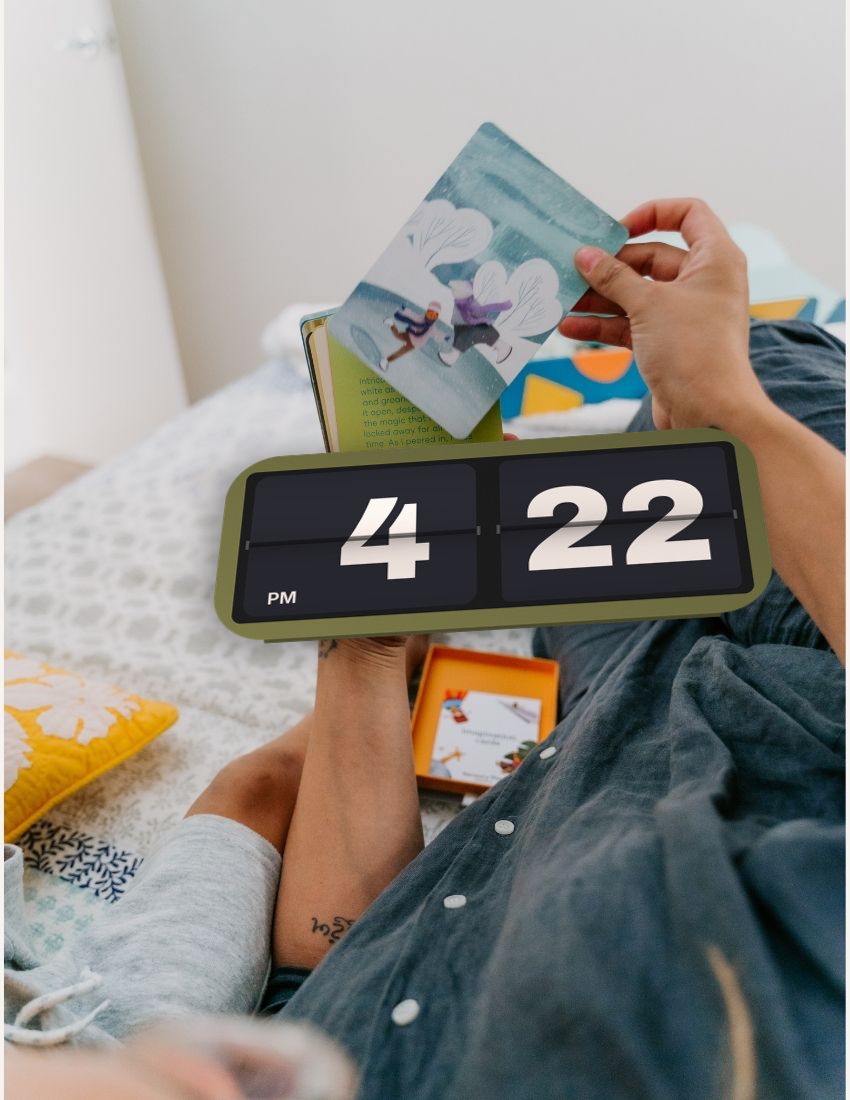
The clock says 4.22
